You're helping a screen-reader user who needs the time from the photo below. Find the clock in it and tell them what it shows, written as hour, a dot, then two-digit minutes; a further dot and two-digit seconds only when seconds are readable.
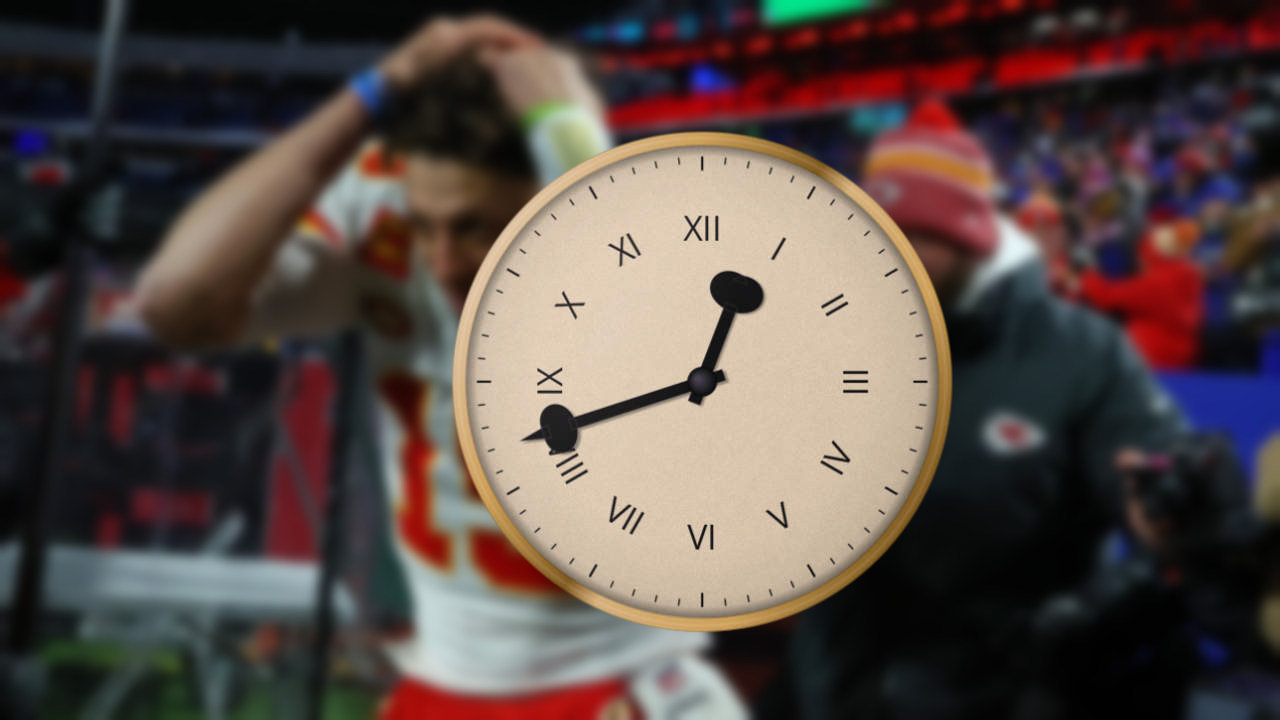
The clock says 12.42
